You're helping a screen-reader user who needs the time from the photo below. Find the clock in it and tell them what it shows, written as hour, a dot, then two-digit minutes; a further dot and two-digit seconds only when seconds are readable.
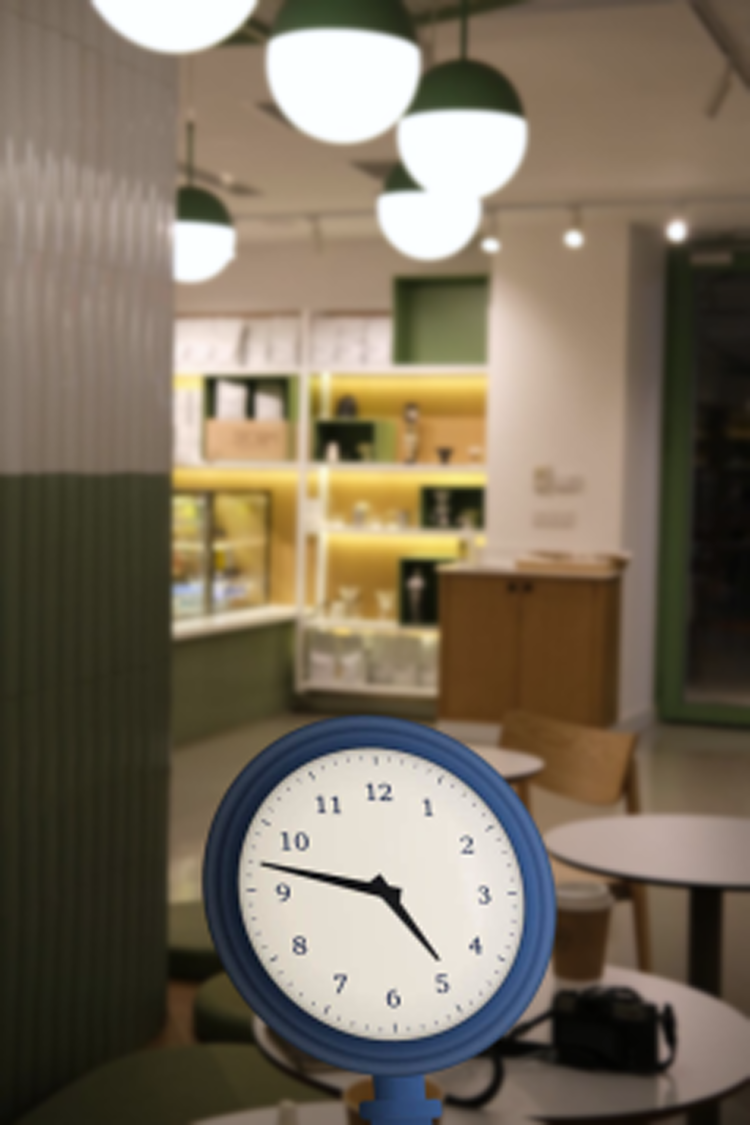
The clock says 4.47
